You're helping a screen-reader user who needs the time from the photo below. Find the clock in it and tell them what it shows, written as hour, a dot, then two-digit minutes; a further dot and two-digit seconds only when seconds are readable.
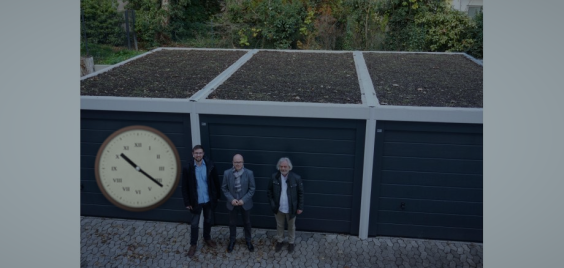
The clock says 10.21
